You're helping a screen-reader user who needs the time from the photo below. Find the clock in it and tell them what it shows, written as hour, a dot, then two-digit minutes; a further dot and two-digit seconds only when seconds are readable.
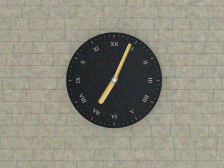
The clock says 7.04
